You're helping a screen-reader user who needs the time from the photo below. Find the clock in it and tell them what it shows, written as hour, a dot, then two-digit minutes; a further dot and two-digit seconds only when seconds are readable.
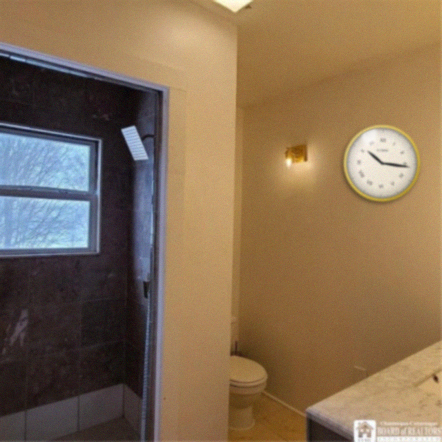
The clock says 10.16
